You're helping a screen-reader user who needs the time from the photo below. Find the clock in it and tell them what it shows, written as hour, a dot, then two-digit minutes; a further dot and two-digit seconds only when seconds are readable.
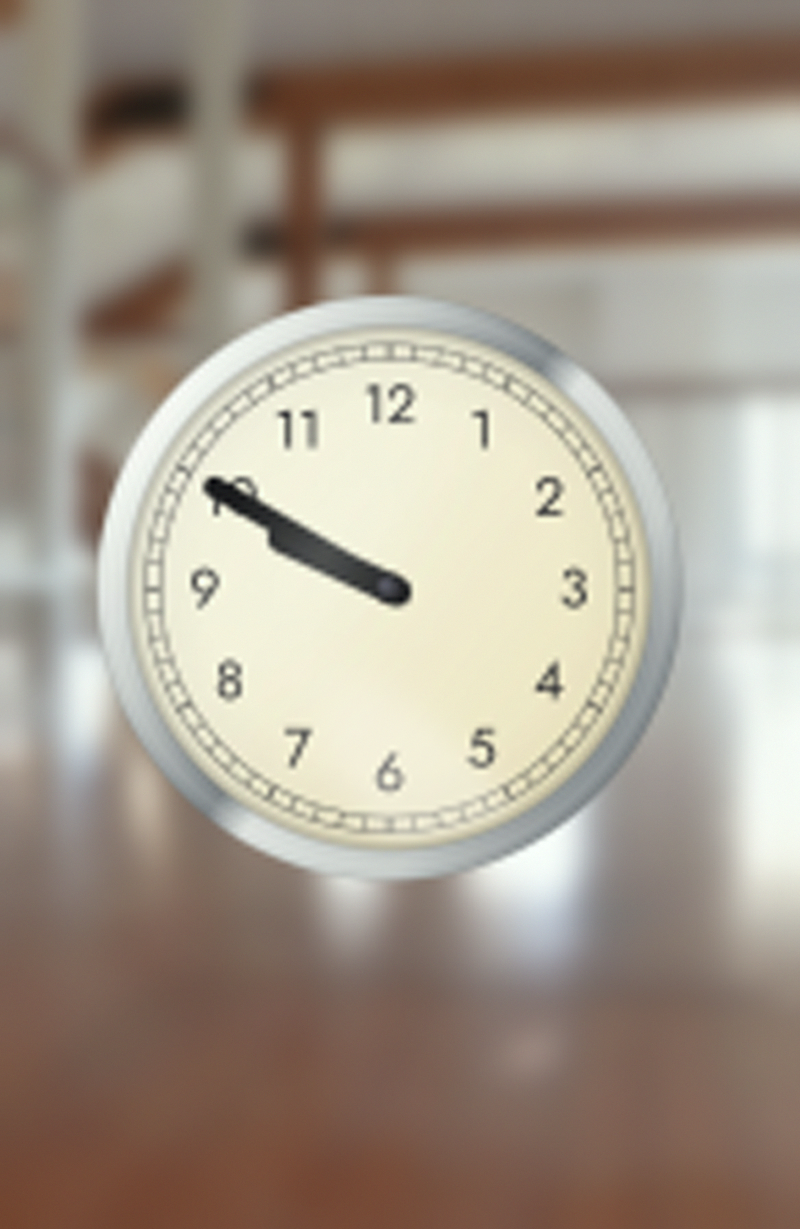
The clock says 9.50
